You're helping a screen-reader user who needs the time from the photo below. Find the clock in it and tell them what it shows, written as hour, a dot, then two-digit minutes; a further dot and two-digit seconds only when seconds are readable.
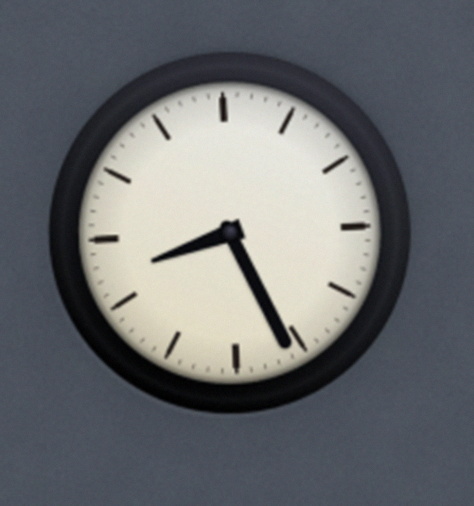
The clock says 8.26
